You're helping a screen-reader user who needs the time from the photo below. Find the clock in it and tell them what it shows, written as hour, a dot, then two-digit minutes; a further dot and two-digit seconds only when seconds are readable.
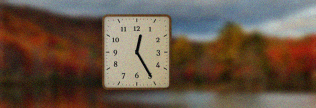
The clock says 12.25
